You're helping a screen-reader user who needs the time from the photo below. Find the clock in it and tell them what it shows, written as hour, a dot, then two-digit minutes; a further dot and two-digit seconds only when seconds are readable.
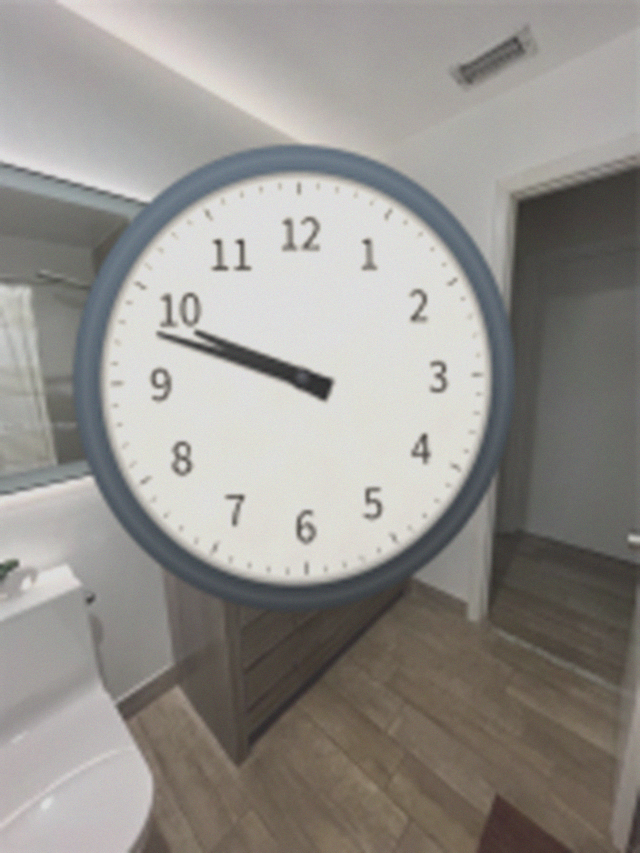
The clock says 9.48
